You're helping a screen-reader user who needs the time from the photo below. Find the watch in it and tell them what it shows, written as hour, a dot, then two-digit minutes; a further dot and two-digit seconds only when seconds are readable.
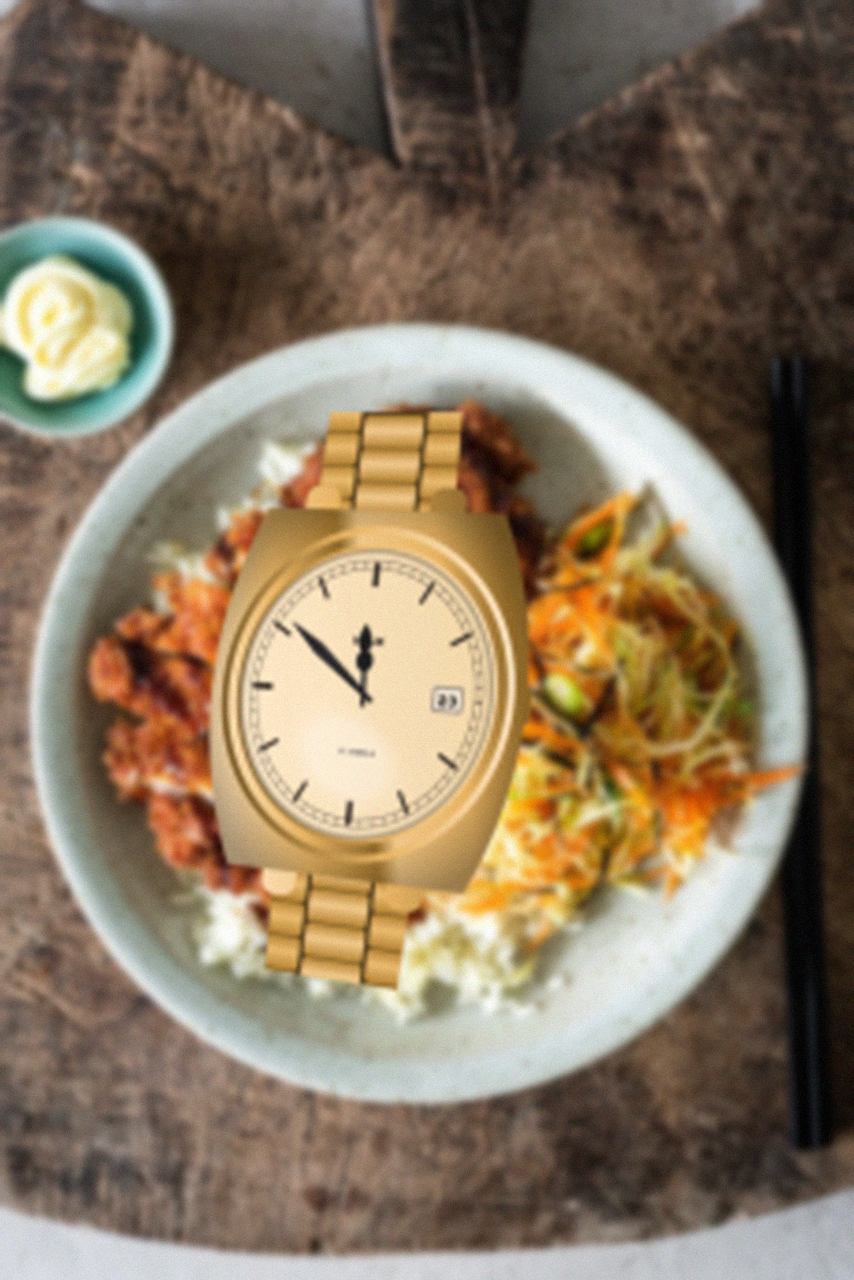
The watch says 11.51
